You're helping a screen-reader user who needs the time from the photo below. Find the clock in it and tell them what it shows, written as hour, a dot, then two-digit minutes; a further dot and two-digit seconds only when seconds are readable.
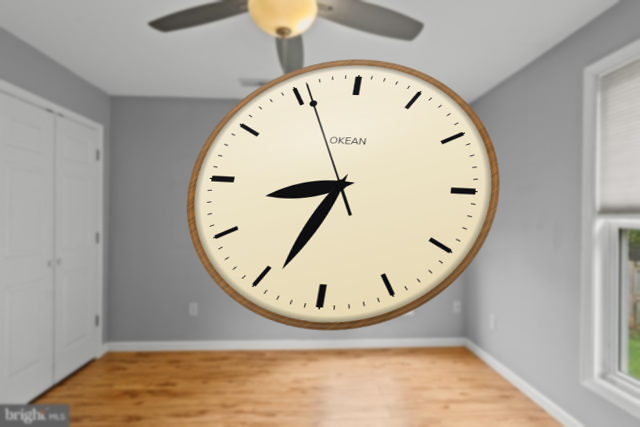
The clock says 8.33.56
